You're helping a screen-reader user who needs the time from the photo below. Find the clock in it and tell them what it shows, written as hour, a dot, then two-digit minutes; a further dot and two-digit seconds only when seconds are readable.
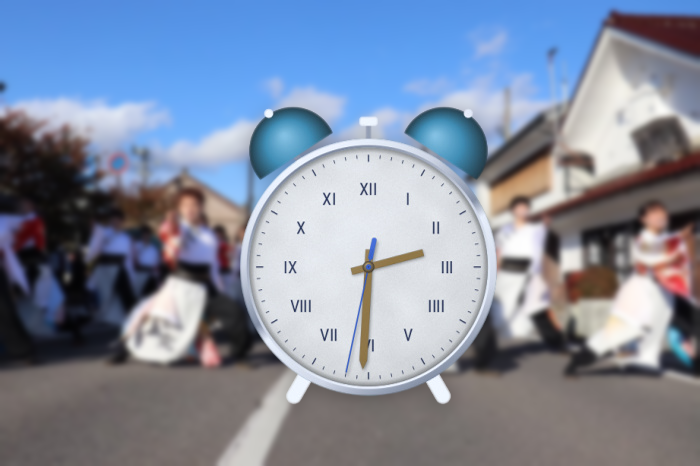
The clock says 2.30.32
